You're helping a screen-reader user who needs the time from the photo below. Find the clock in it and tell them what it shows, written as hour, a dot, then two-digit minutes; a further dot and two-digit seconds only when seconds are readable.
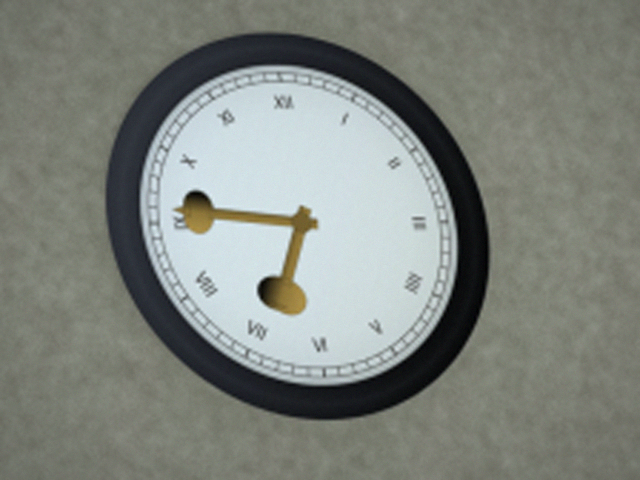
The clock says 6.46
